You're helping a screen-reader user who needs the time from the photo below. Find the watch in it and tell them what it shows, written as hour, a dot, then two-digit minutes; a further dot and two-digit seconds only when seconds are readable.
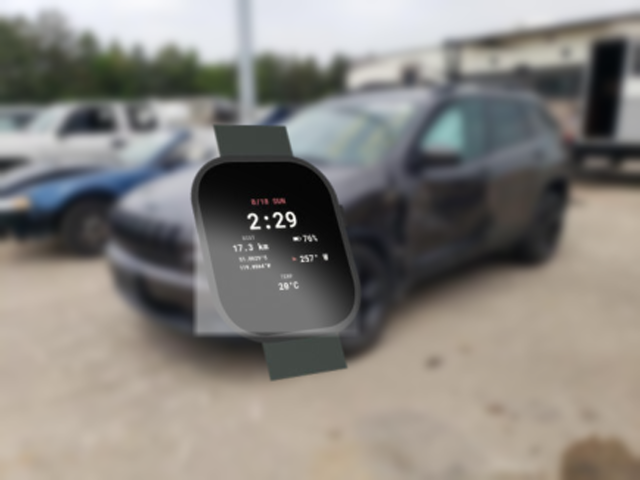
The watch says 2.29
